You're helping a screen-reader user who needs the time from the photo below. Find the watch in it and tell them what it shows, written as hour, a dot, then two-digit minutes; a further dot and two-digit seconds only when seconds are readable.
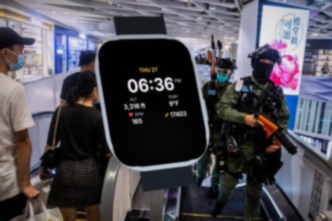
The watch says 6.36
